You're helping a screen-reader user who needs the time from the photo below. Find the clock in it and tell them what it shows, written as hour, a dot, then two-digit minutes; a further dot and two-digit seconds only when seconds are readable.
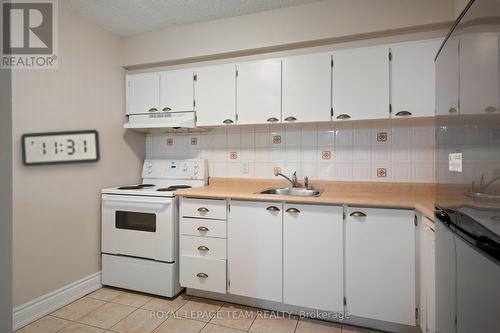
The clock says 11.31
